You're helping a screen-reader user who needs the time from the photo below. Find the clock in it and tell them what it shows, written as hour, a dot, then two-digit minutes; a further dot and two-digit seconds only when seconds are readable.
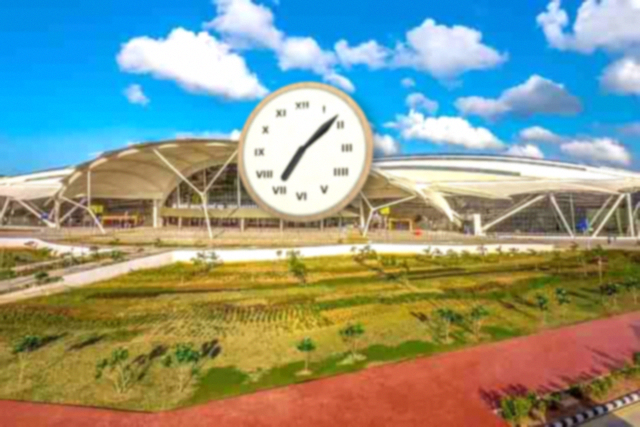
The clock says 7.08
